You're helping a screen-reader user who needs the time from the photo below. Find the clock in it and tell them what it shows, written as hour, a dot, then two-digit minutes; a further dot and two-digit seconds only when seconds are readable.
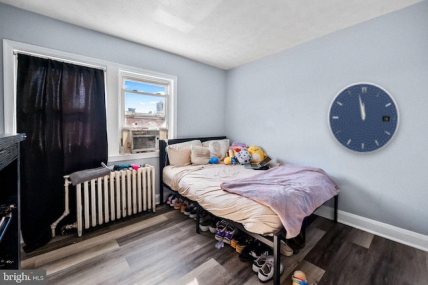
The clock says 11.58
